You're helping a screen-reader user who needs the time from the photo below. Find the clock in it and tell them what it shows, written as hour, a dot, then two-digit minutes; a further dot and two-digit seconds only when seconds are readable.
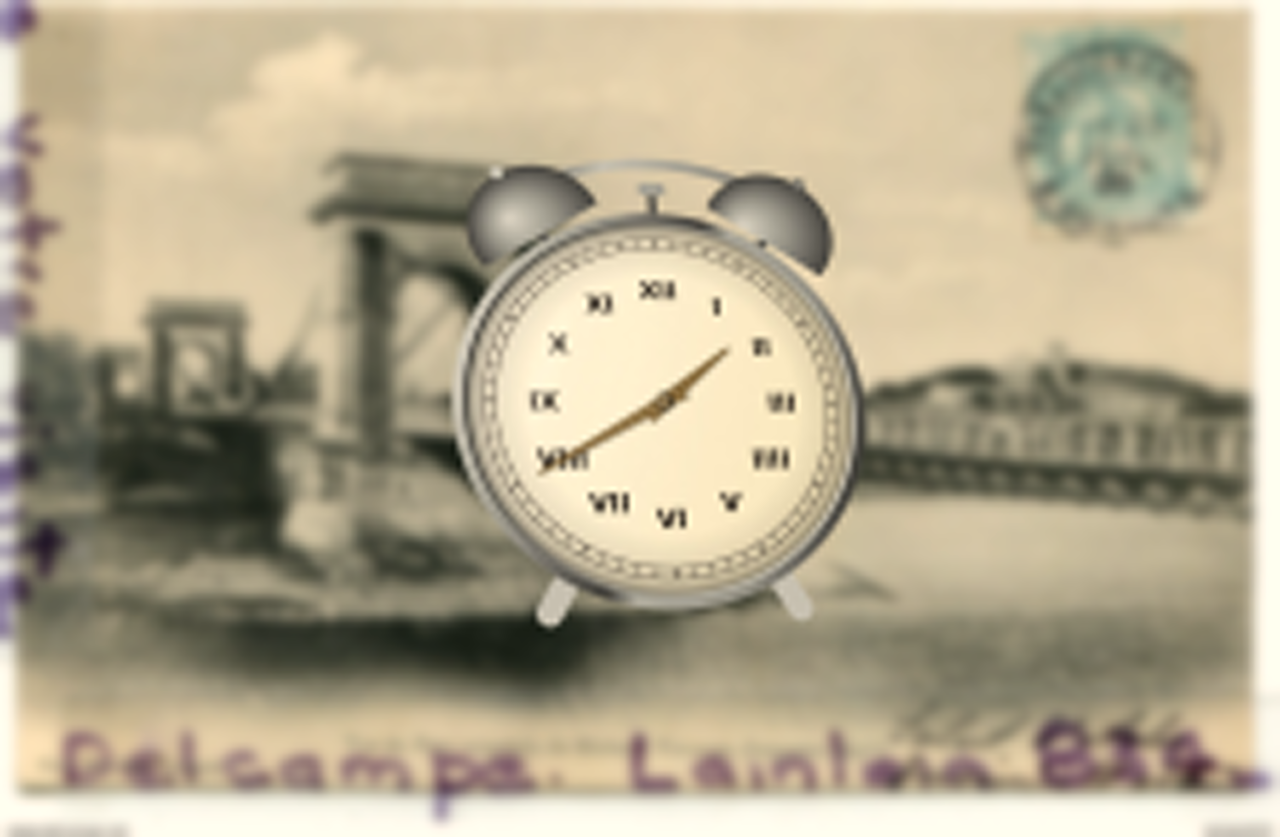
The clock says 1.40
